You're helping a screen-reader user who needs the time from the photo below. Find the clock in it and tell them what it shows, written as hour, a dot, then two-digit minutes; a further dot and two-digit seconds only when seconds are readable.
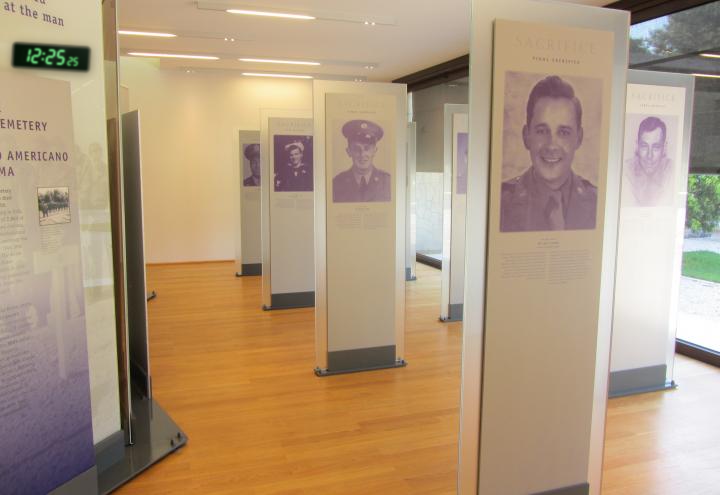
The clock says 12.25
